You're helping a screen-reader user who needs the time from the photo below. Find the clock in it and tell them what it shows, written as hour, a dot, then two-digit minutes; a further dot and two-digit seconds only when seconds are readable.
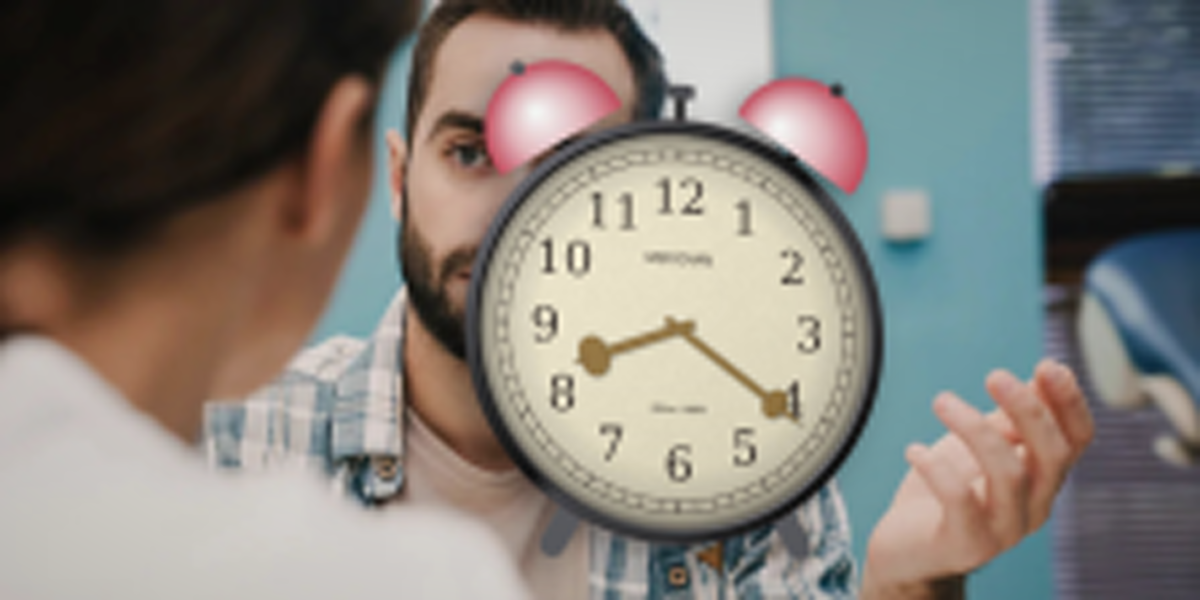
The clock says 8.21
